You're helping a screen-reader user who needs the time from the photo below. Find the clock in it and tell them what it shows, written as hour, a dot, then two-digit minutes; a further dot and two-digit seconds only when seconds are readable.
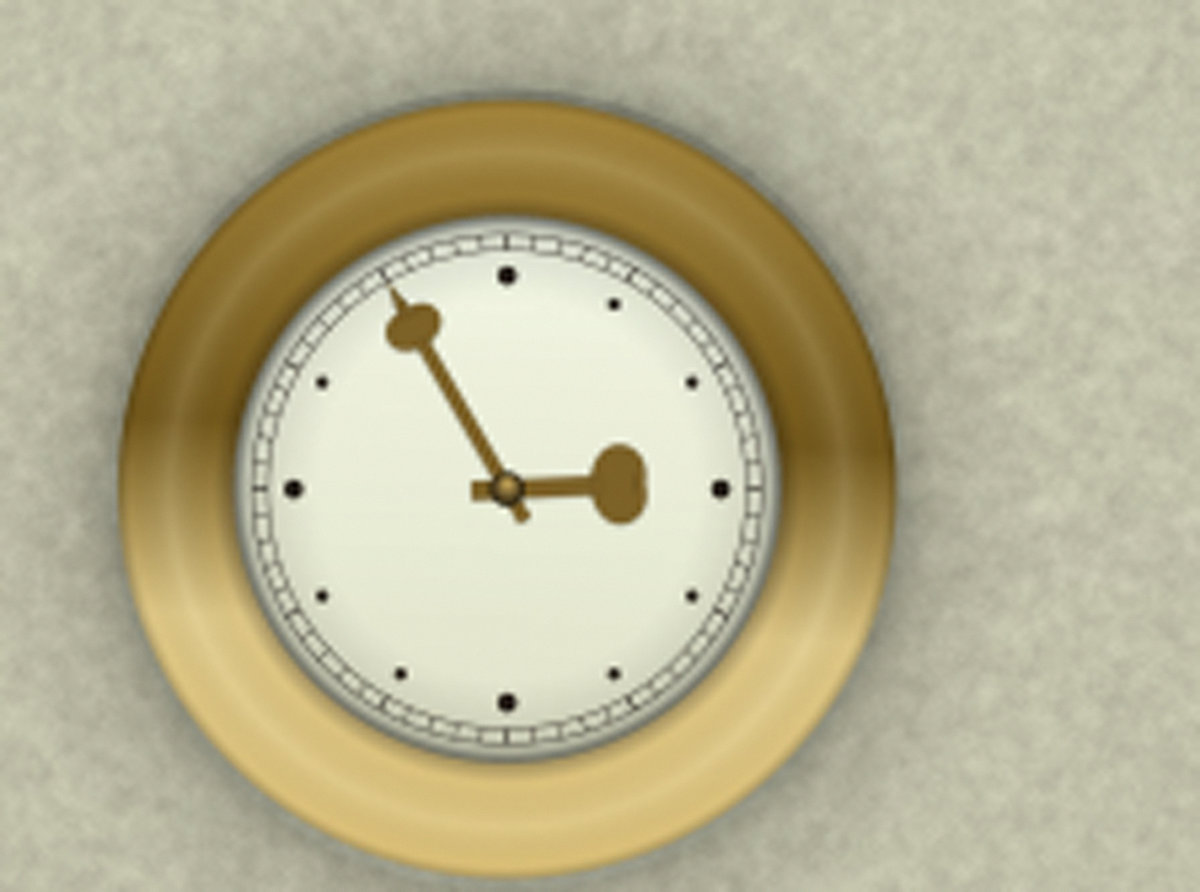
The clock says 2.55
